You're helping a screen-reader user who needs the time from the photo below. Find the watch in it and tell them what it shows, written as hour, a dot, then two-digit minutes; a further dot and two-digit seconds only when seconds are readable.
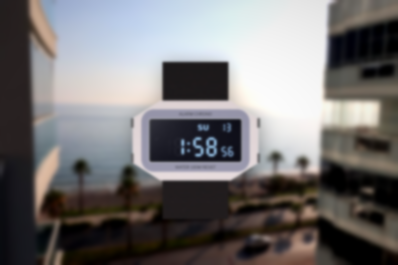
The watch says 1.58
